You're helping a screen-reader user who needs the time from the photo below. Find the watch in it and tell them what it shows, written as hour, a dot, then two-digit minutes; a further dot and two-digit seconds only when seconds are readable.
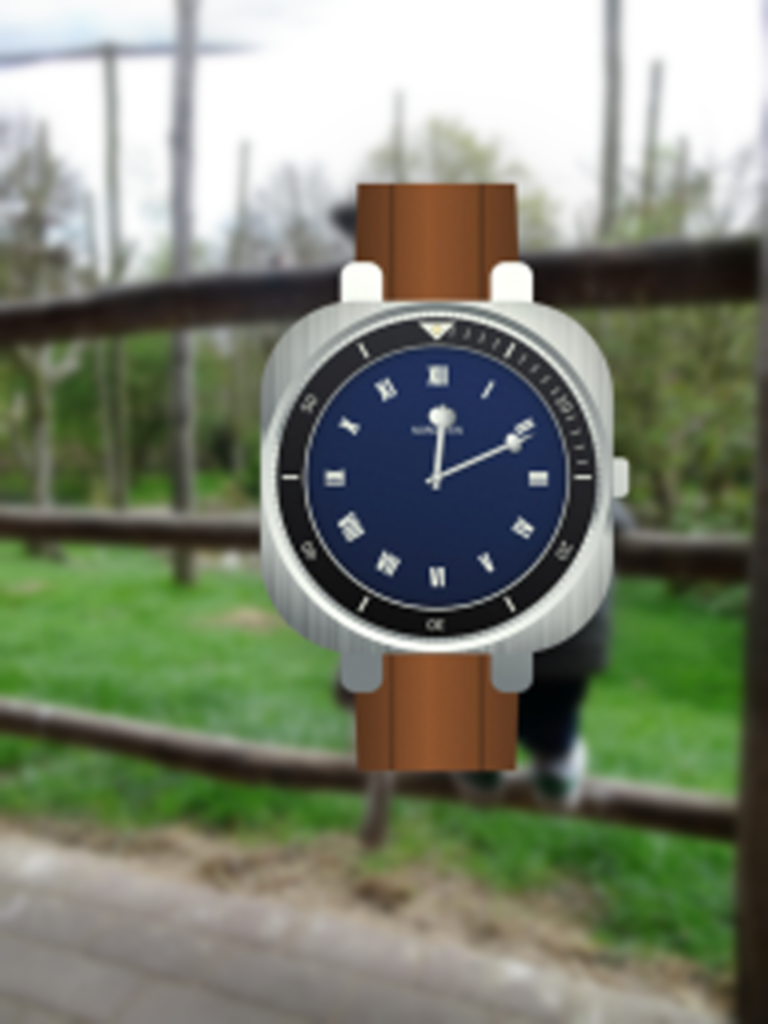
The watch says 12.11
